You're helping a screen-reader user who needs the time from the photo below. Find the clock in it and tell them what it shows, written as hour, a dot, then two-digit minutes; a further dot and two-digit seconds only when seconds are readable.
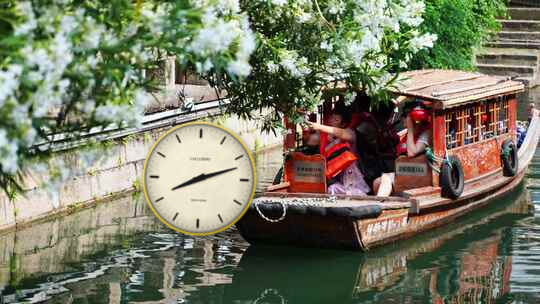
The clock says 8.12
